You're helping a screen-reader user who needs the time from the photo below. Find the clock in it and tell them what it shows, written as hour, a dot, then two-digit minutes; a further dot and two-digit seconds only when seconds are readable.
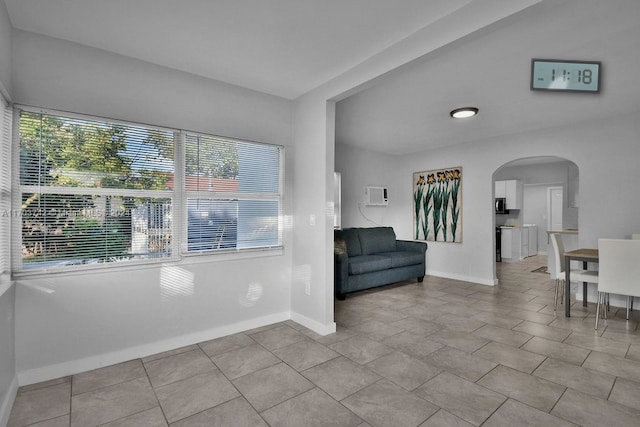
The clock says 11.18
